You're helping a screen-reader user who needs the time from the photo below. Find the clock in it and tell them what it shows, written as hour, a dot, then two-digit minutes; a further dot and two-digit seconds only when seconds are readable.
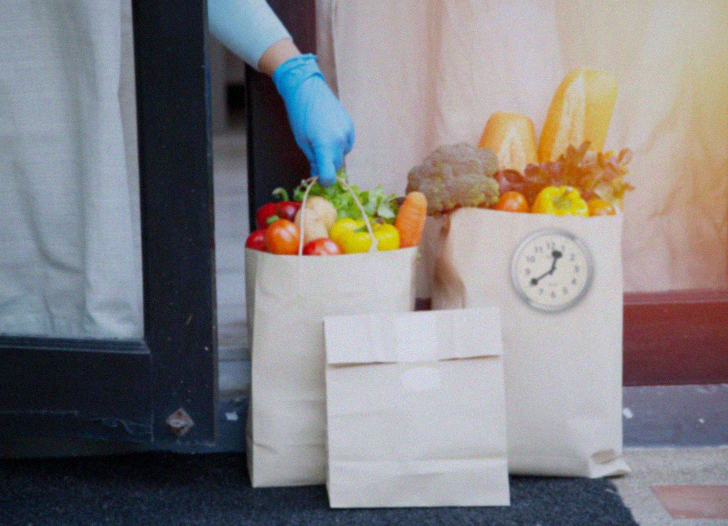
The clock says 12.40
